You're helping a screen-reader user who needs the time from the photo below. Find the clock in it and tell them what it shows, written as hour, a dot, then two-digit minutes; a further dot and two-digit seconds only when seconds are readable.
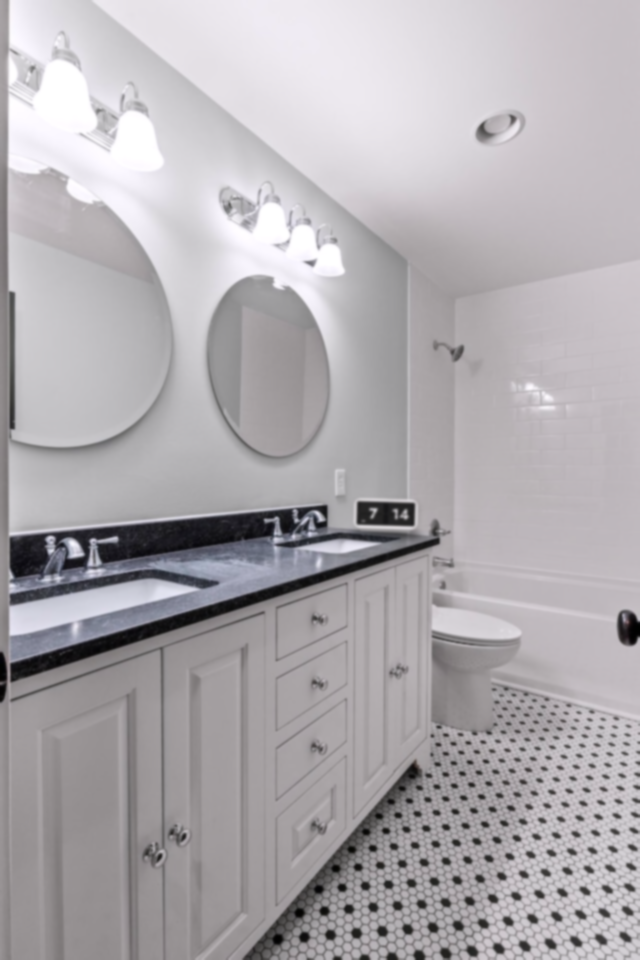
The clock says 7.14
